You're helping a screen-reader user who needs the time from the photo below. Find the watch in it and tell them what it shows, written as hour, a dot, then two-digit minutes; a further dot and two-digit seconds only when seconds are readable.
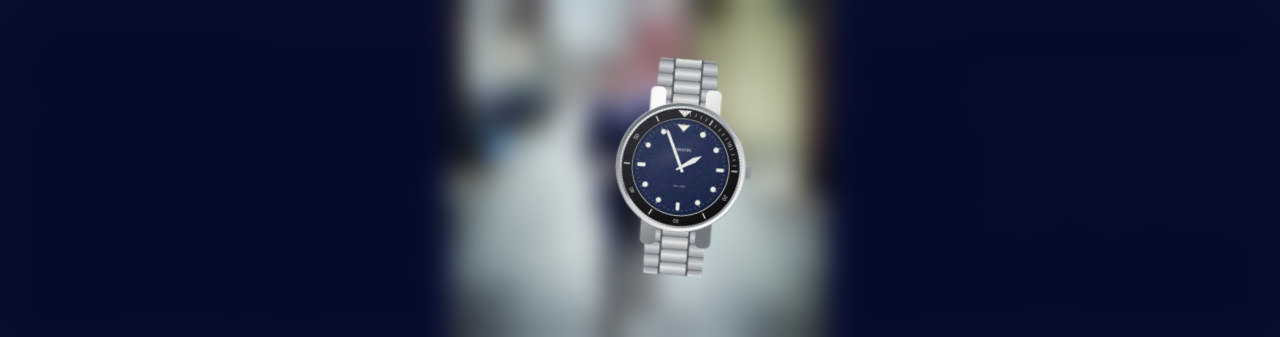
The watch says 1.56
